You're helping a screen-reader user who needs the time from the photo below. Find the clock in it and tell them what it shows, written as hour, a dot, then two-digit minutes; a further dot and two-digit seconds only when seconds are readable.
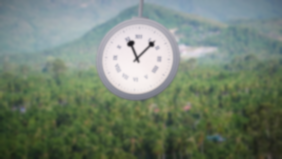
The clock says 11.07
